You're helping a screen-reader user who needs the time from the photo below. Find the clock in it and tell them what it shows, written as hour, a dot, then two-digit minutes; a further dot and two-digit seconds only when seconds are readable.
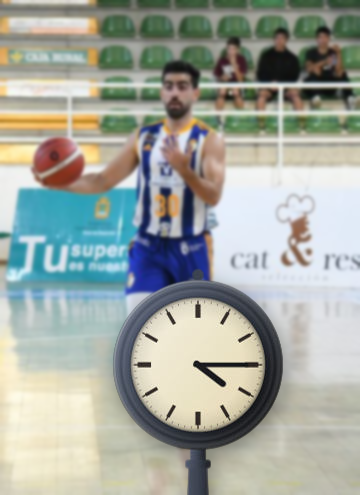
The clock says 4.15
